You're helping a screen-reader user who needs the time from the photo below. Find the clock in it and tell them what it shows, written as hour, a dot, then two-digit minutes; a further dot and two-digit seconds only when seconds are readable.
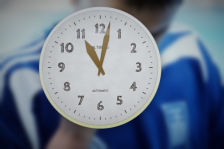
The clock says 11.02
